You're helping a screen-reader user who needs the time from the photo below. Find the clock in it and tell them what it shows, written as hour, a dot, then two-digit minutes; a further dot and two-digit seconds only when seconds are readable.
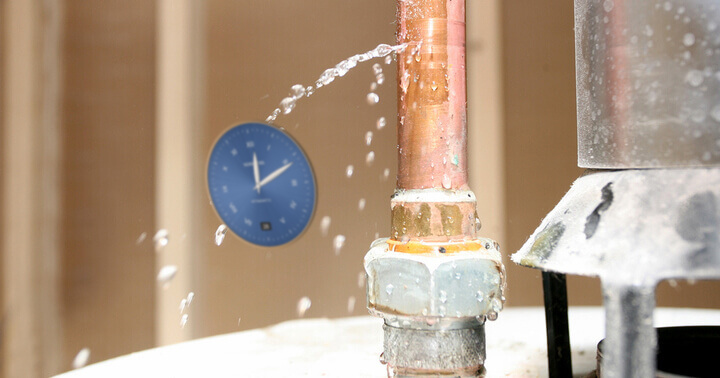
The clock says 12.11
